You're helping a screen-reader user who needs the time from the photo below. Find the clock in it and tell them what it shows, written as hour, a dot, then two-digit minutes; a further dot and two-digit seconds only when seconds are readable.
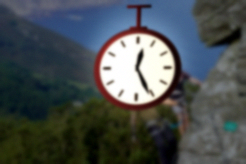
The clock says 12.26
